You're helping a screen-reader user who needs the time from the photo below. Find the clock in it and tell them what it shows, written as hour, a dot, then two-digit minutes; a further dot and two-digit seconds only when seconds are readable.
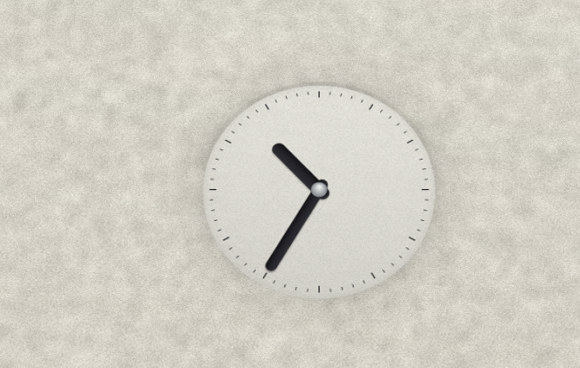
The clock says 10.35
